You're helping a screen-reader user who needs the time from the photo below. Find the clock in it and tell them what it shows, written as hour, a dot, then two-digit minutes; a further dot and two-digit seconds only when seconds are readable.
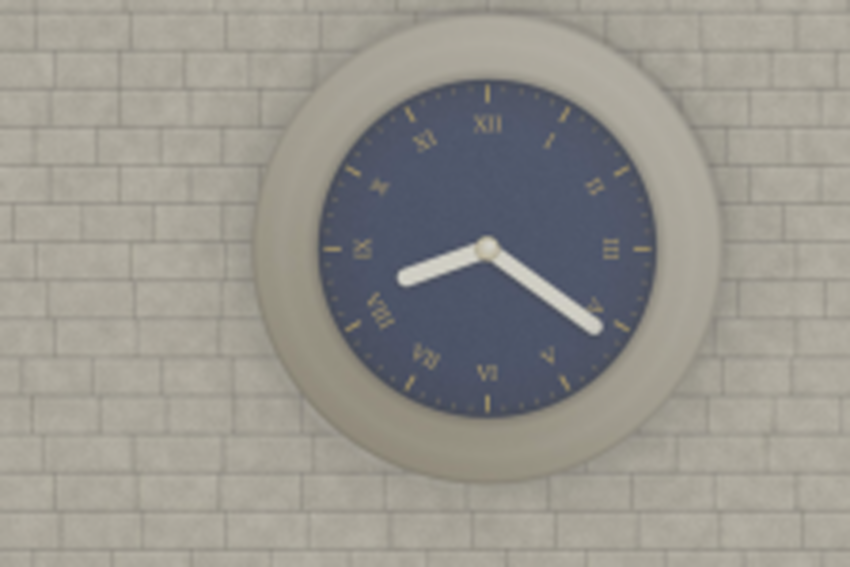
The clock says 8.21
